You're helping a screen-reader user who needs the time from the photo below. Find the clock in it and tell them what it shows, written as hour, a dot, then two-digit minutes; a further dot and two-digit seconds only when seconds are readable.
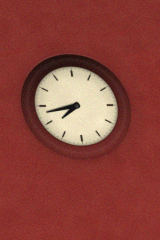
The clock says 7.43
